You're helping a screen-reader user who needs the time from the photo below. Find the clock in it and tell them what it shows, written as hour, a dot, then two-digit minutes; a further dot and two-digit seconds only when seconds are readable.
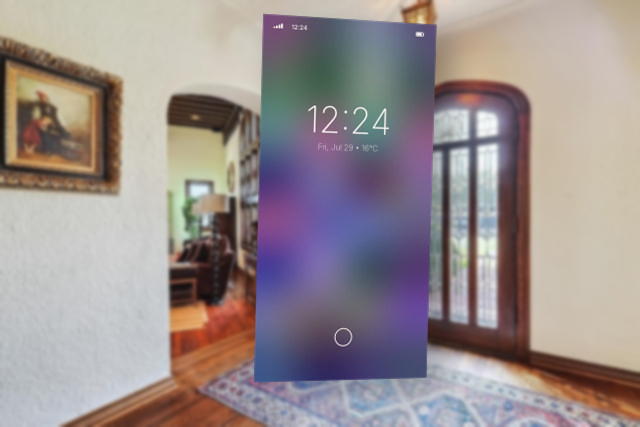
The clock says 12.24
